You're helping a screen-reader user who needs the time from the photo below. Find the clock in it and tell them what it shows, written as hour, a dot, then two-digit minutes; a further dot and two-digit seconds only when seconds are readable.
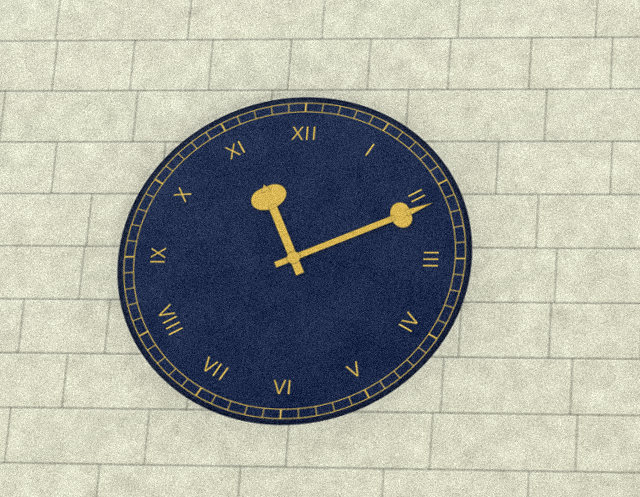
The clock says 11.11
